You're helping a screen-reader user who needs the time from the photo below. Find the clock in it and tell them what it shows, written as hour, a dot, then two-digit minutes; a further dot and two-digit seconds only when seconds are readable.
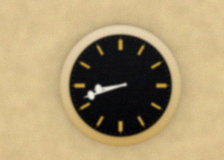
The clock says 8.42
